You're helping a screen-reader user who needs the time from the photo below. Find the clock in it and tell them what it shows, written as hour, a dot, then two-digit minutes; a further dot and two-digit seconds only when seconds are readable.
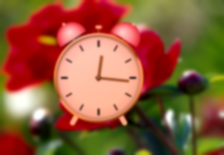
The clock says 12.16
